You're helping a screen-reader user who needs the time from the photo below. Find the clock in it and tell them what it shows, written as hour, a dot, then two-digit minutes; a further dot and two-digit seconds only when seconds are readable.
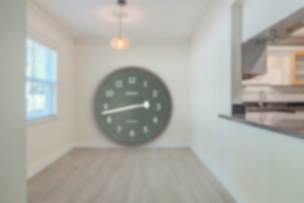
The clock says 2.43
